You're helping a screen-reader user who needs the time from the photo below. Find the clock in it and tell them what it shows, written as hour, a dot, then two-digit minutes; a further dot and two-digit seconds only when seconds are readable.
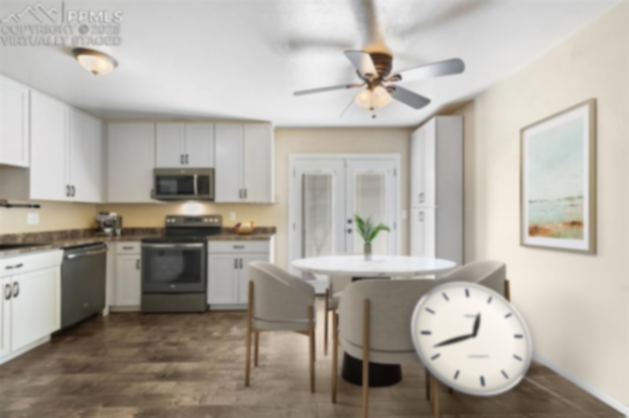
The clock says 12.42
